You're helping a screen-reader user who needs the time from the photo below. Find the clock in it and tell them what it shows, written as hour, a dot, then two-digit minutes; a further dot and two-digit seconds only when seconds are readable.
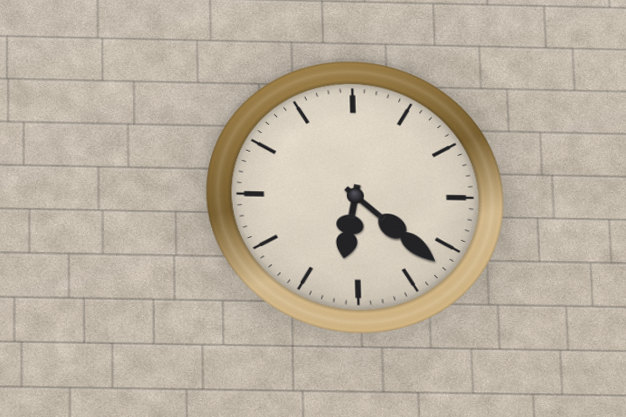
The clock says 6.22
